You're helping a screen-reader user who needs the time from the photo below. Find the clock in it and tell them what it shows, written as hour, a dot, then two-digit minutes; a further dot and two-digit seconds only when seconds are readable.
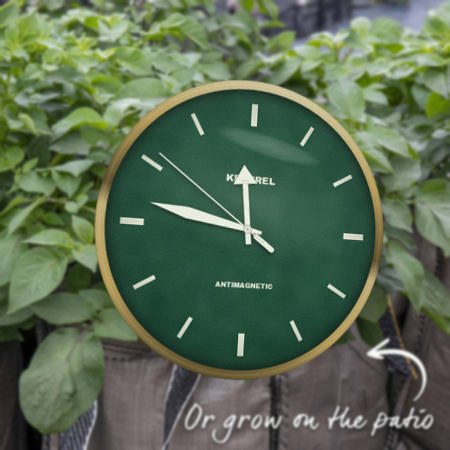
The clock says 11.46.51
